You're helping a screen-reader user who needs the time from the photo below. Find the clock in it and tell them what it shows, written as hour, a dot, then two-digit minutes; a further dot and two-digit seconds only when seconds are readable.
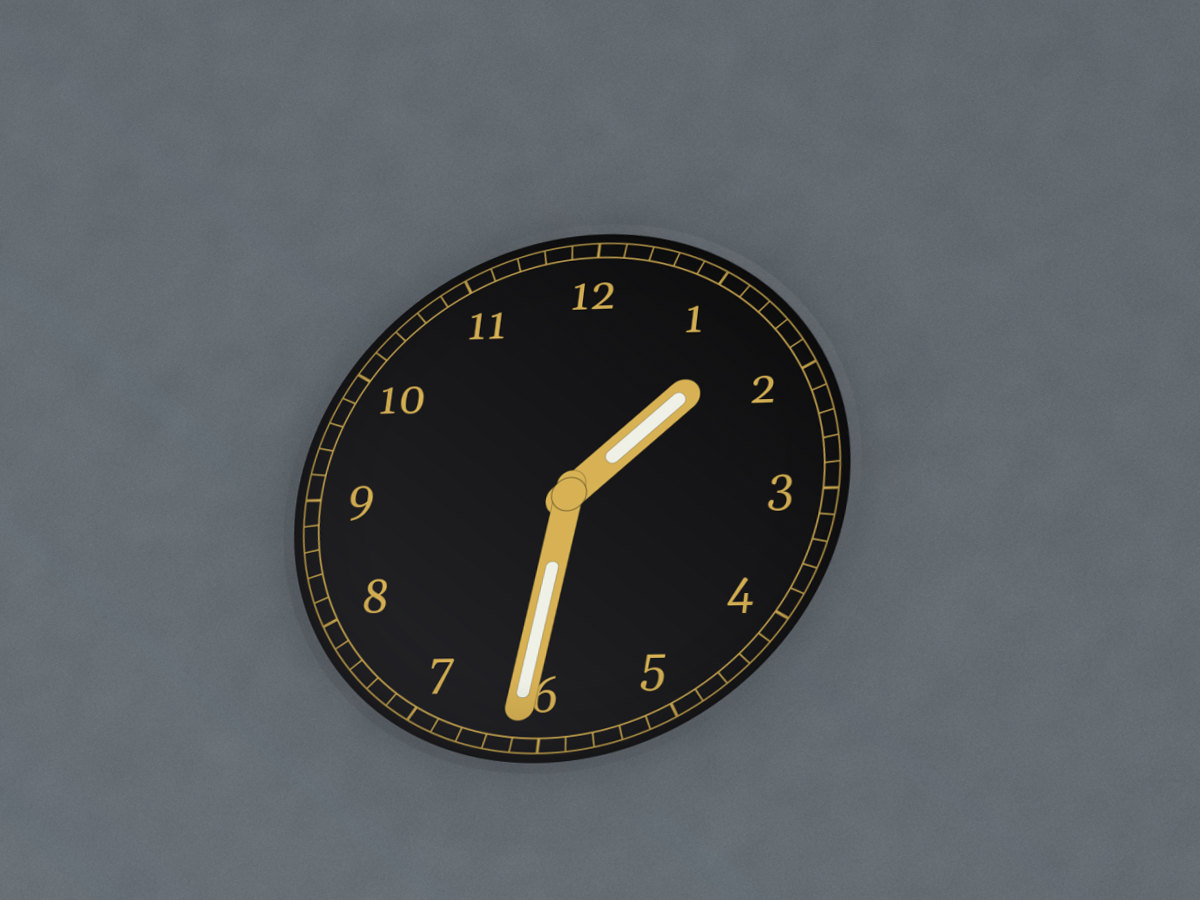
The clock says 1.31
